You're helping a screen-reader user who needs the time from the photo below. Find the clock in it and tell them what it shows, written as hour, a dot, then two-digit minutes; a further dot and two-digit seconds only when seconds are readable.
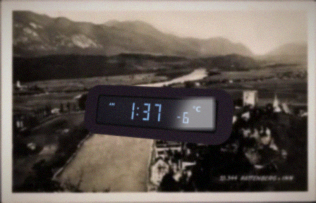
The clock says 1.37
